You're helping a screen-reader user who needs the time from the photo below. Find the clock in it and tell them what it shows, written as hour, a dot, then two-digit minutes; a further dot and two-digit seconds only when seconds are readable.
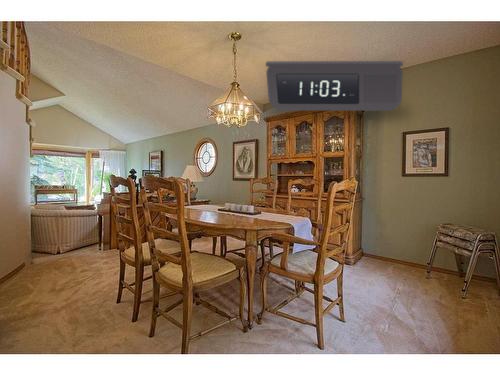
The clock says 11.03
